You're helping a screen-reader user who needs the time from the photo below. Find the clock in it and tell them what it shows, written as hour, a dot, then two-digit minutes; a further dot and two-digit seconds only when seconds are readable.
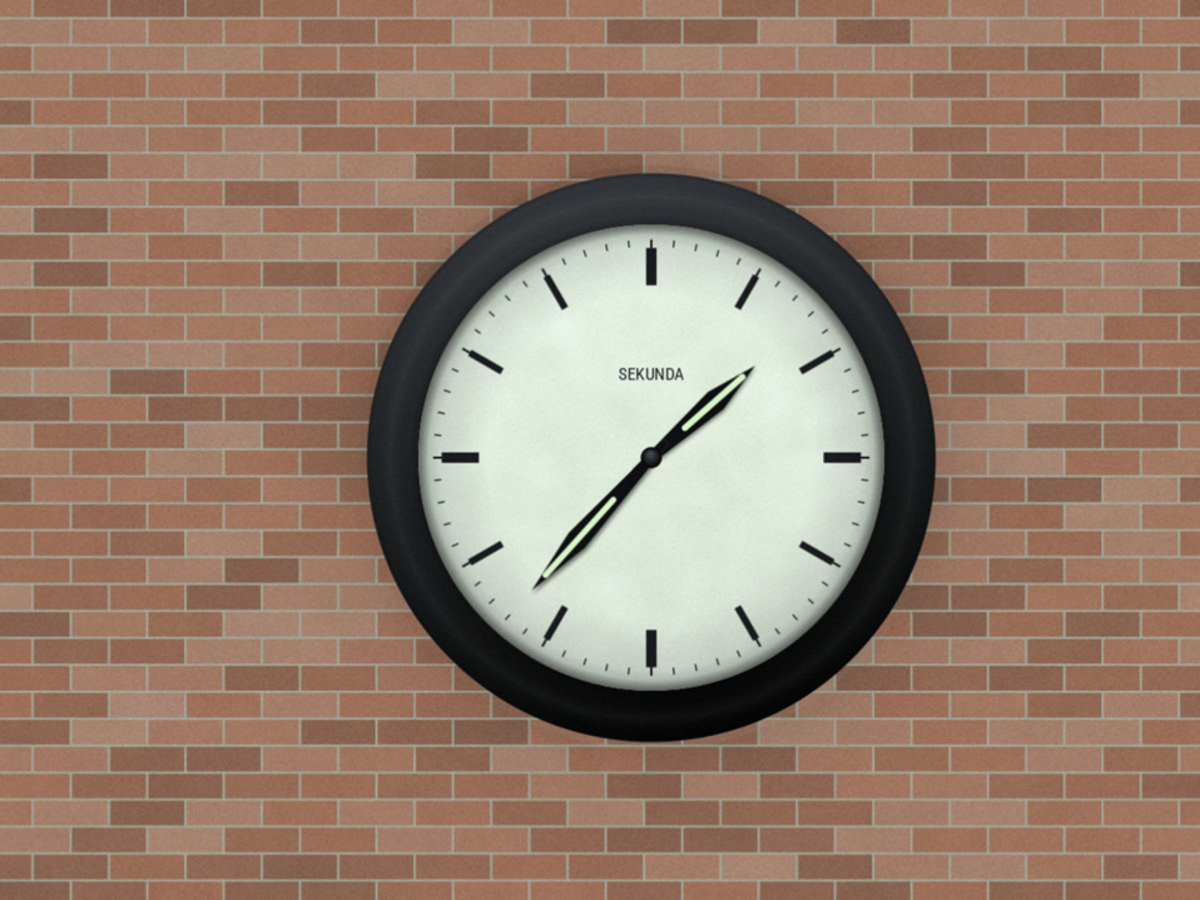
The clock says 1.37
